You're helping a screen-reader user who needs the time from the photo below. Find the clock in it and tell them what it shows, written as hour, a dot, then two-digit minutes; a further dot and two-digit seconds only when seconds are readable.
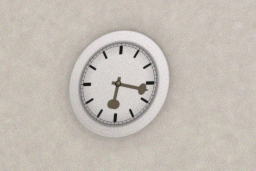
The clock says 6.17
